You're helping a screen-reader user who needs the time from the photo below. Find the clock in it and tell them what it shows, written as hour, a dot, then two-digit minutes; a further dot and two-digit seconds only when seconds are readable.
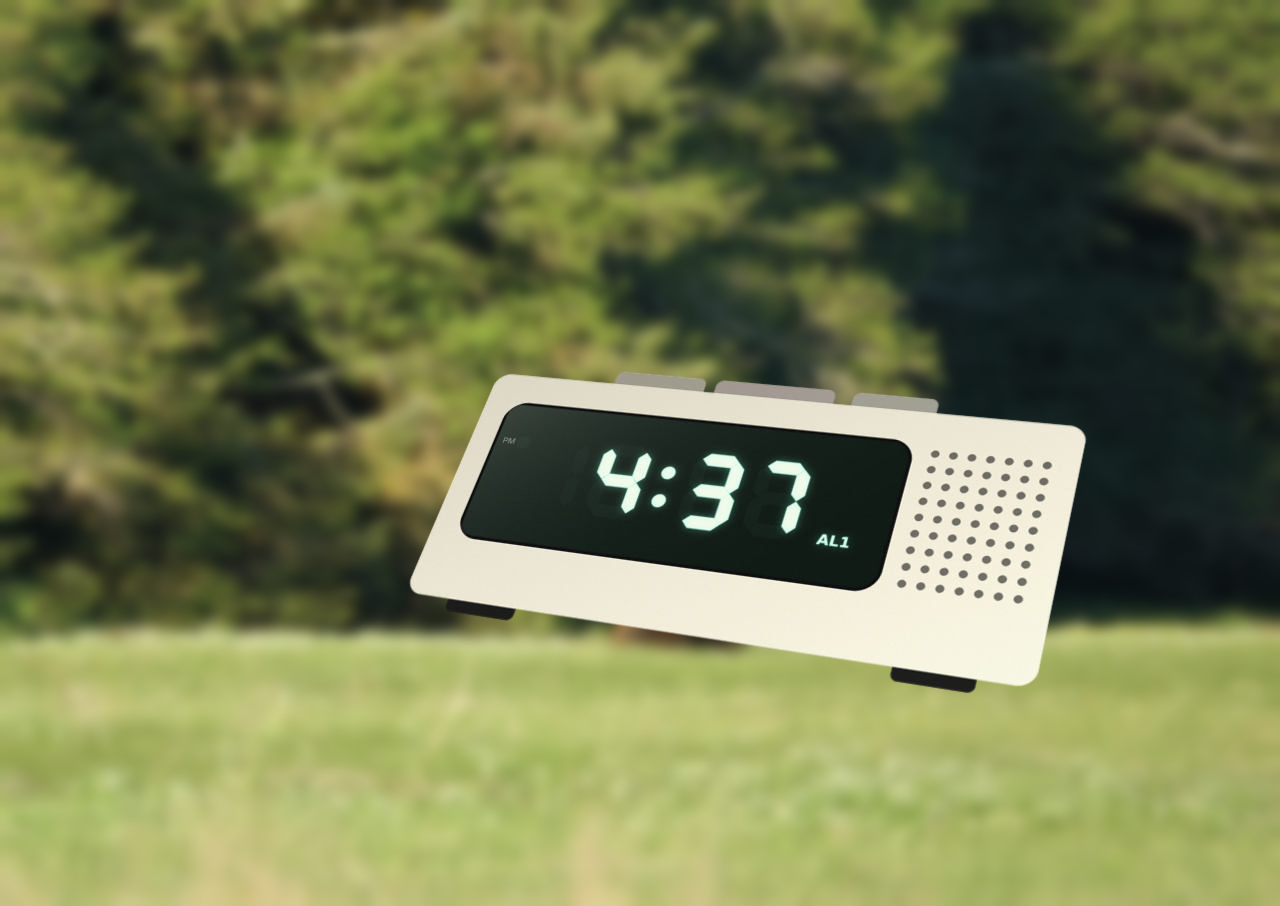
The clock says 4.37
